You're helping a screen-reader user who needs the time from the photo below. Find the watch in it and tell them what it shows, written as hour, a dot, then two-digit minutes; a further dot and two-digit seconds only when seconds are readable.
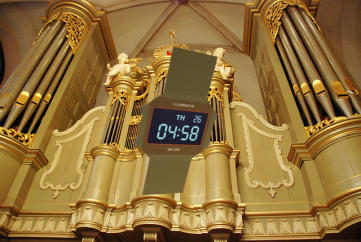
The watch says 4.58
